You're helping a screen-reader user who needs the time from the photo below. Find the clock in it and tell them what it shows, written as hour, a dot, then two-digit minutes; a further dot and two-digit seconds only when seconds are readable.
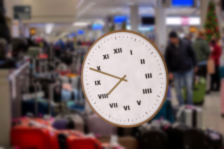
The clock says 7.49
